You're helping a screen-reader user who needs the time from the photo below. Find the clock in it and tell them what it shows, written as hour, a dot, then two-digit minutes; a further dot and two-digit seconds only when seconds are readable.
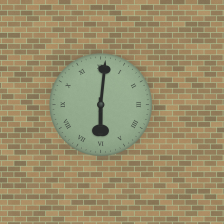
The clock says 6.01
